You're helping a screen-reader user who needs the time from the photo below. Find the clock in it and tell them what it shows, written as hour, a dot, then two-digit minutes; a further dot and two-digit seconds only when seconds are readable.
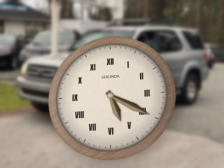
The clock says 5.20
